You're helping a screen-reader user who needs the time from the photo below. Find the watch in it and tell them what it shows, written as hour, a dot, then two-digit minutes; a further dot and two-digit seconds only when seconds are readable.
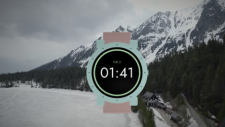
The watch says 1.41
